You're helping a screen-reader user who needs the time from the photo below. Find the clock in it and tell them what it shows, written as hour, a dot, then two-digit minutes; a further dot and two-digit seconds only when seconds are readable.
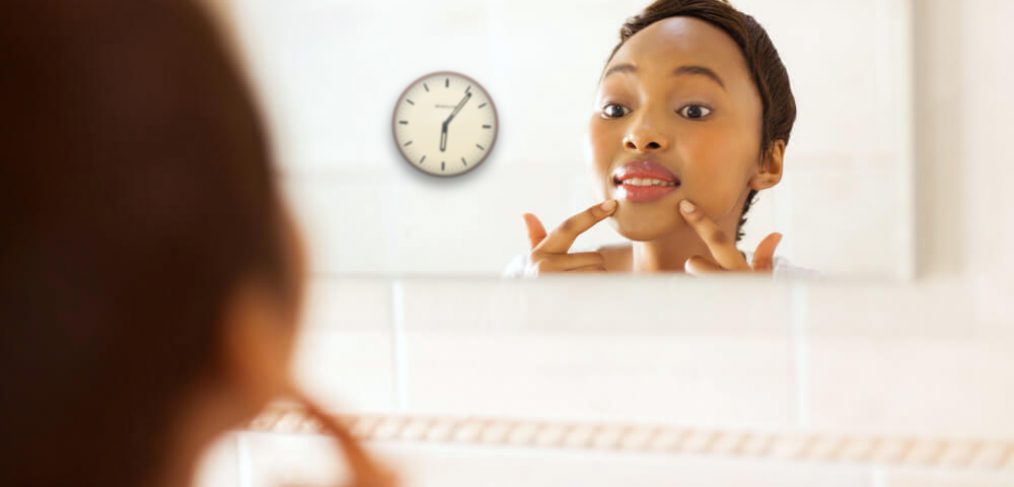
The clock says 6.06
